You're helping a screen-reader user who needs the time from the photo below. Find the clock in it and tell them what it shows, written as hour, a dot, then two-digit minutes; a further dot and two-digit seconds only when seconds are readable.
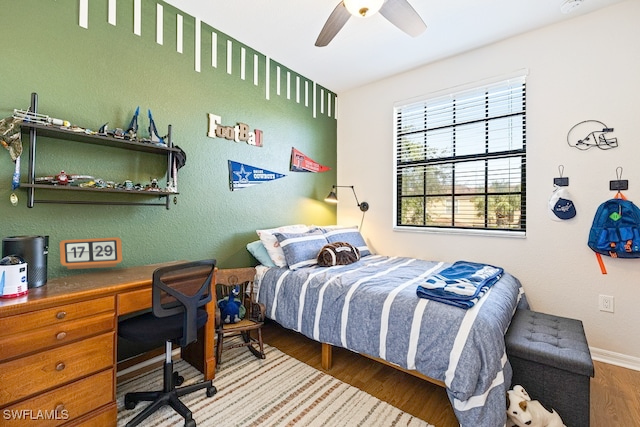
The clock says 17.29
